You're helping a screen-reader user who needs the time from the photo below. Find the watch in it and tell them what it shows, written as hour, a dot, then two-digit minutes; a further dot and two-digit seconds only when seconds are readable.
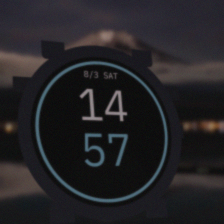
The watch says 14.57
